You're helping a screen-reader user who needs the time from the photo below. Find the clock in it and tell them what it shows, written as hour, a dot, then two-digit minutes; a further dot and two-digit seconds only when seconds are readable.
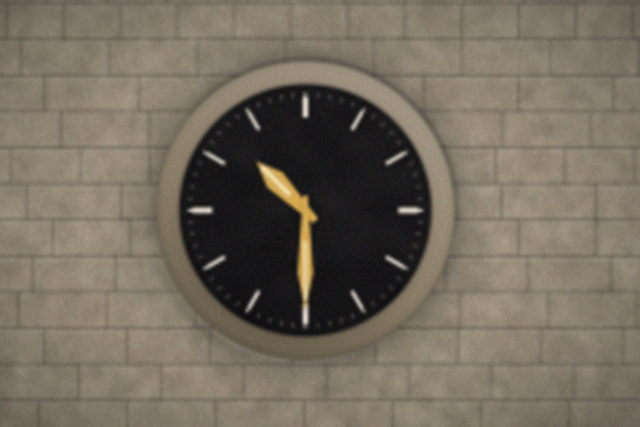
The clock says 10.30
